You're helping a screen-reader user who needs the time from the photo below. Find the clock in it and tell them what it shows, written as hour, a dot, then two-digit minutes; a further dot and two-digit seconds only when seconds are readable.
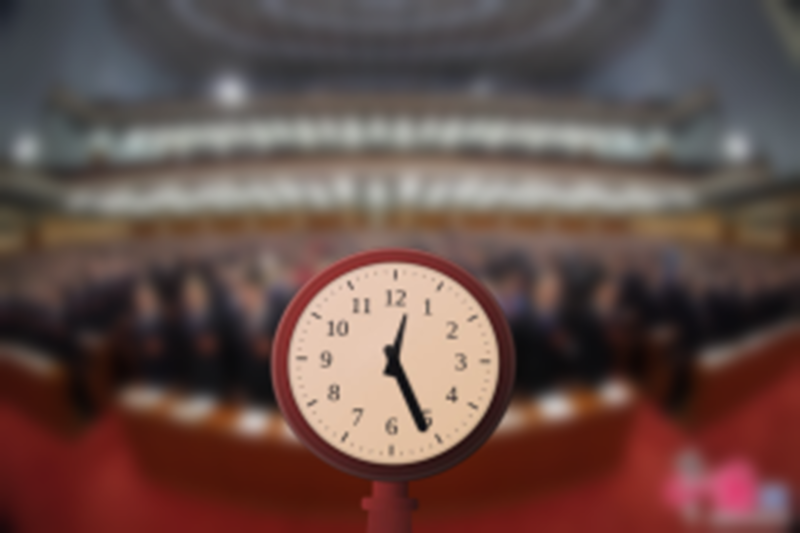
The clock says 12.26
